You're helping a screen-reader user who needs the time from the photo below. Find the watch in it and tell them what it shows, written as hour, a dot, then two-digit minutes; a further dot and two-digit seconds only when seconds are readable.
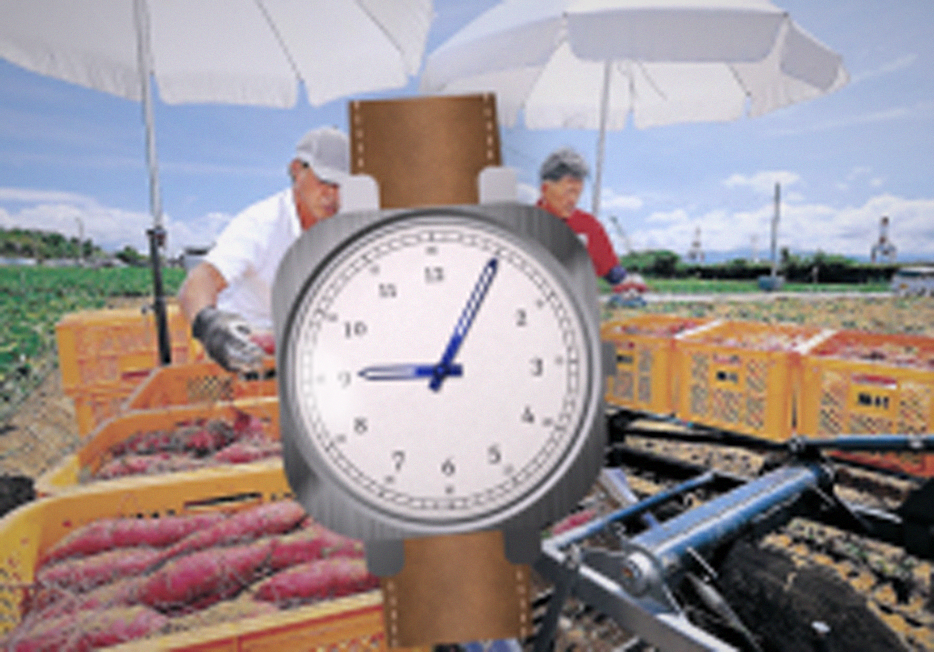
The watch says 9.05
